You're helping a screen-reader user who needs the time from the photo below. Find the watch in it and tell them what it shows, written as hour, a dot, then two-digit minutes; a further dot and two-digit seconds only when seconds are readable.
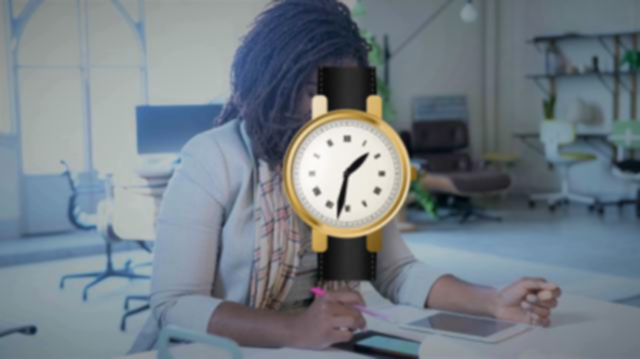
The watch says 1.32
